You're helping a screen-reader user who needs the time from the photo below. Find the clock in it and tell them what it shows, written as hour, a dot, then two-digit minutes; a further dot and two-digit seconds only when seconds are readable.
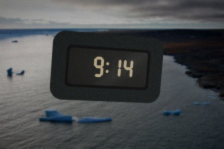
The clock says 9.14
